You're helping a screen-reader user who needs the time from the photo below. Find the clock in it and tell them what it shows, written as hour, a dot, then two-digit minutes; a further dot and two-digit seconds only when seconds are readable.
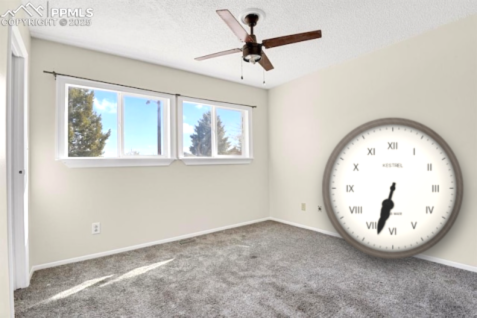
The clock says 6.33
